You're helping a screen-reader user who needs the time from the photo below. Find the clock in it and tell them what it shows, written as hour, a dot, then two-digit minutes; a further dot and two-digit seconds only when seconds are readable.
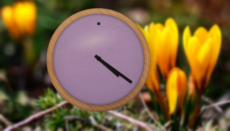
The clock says 4.21
